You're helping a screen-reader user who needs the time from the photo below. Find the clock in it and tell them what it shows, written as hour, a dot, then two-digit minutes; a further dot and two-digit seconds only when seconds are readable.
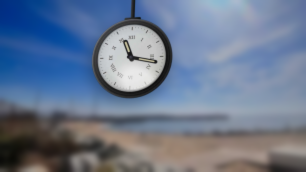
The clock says 11.17
